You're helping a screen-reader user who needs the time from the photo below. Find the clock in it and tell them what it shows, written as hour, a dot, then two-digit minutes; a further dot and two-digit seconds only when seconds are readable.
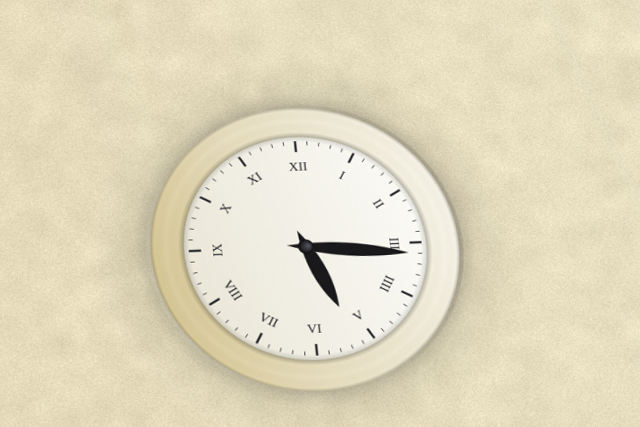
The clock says 5.16
